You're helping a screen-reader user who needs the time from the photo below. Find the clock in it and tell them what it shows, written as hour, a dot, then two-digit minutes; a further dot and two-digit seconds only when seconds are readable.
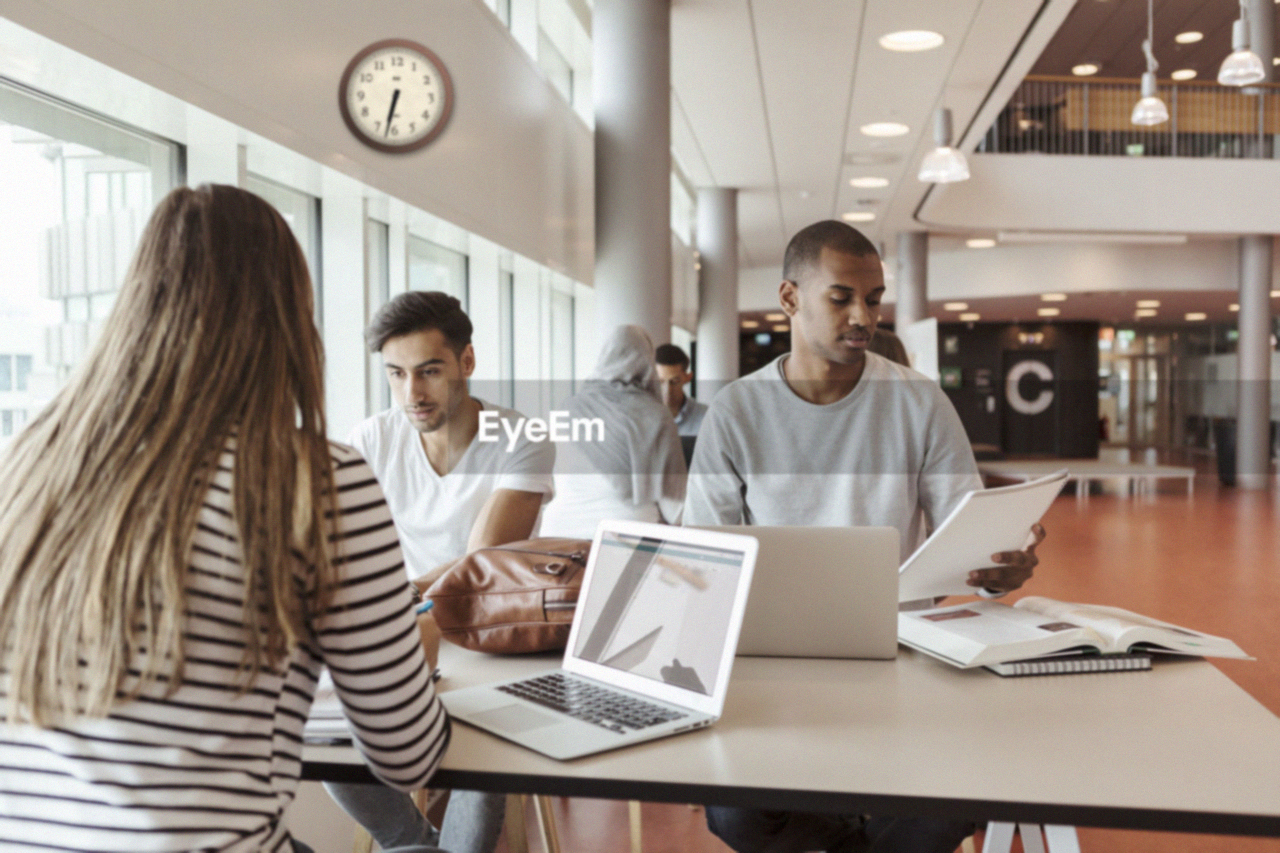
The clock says 6.32
